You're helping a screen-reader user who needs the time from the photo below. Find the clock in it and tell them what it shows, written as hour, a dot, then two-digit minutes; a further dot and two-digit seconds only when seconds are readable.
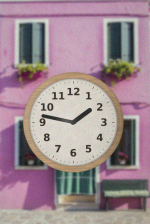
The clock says 1.47
